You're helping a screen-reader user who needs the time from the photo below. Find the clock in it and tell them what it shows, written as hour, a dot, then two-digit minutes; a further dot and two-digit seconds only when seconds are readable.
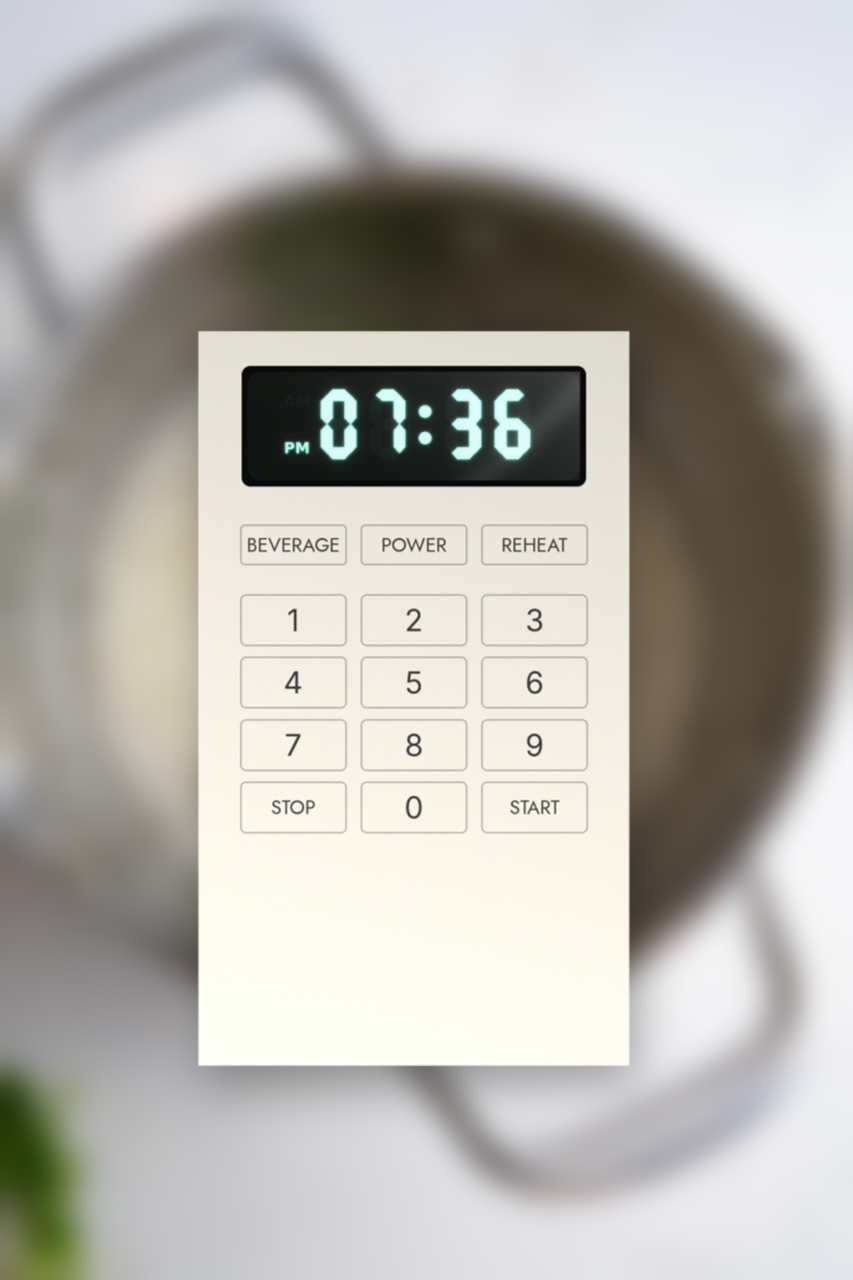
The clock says 7.36
